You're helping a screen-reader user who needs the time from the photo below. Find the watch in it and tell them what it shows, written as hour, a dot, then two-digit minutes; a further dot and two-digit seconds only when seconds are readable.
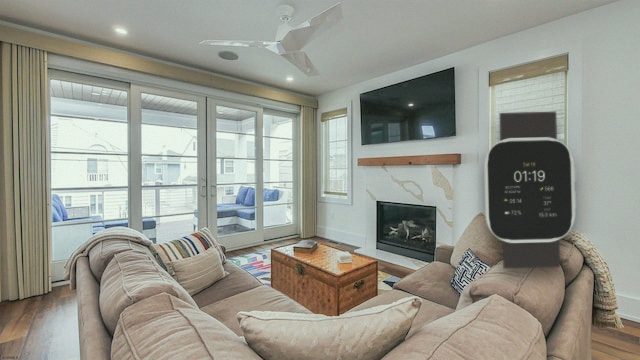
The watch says 1.19
